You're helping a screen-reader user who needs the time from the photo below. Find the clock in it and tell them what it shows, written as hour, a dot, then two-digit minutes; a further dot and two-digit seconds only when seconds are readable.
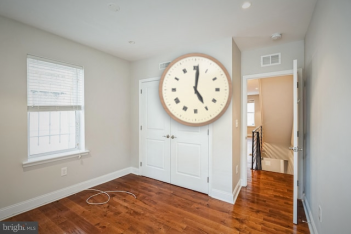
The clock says 5.01
